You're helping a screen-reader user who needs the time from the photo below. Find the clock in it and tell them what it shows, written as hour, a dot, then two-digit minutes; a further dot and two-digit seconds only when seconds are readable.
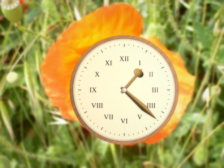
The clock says 1.22
